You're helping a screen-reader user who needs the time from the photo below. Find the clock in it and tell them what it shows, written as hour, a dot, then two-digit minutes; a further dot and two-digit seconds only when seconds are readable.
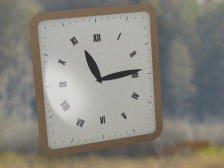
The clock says 11.14
